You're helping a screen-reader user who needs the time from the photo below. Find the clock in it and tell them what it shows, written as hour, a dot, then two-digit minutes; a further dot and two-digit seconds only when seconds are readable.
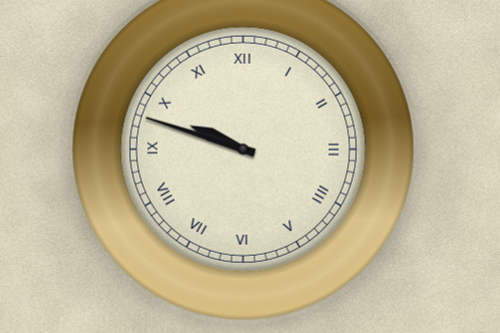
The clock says 9.48
